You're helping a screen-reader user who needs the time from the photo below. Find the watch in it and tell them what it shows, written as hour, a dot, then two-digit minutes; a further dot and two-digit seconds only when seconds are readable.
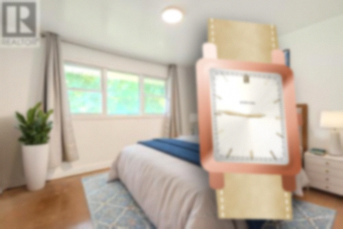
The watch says 2.46
